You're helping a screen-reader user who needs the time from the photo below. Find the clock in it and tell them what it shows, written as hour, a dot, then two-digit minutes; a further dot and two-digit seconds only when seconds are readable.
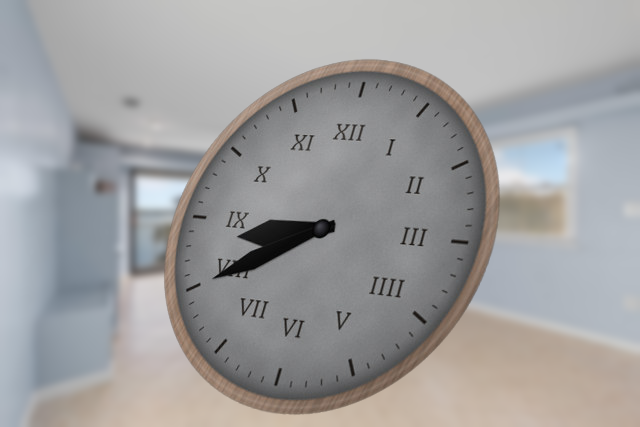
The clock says 8.40
